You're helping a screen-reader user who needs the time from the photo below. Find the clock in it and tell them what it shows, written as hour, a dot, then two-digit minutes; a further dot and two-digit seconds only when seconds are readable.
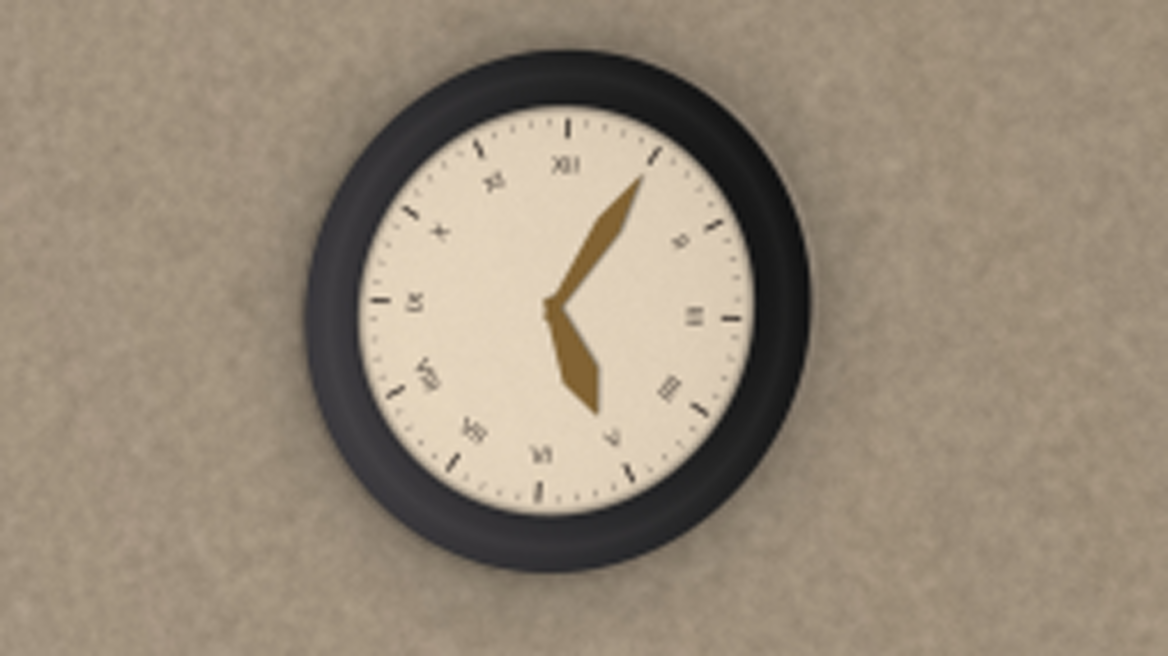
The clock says 5.05
